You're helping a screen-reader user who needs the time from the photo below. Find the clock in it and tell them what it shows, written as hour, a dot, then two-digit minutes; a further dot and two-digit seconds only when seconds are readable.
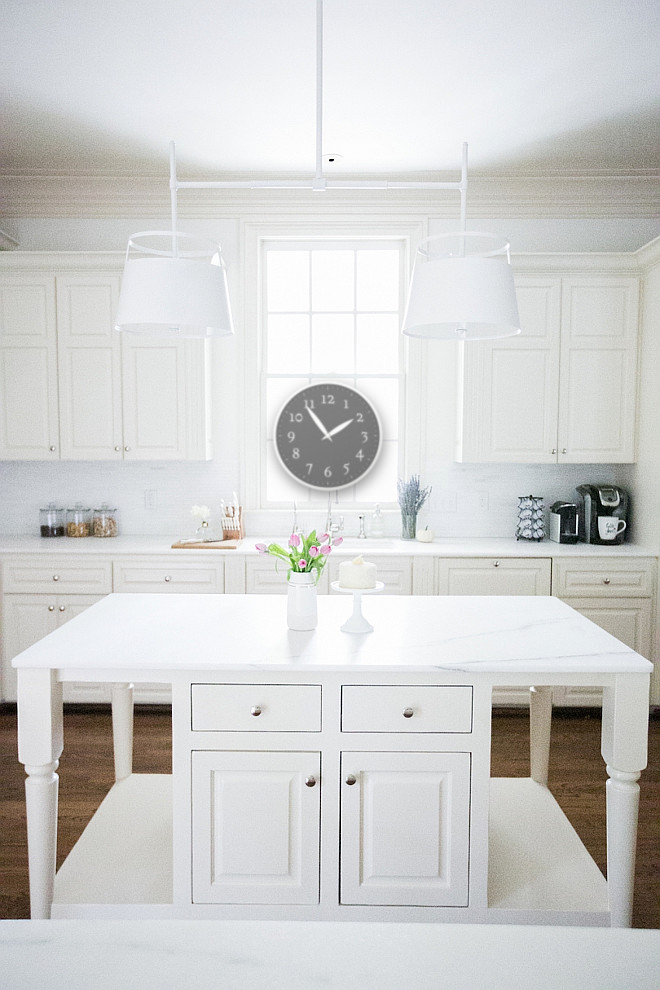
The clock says 1.54
